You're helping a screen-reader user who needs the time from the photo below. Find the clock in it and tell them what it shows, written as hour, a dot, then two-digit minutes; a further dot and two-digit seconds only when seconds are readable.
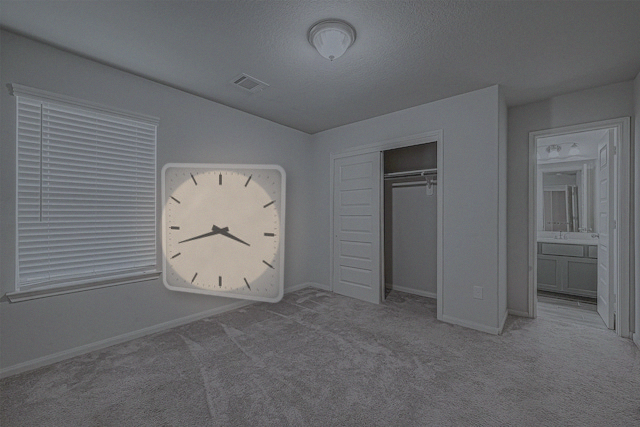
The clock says 3.42
